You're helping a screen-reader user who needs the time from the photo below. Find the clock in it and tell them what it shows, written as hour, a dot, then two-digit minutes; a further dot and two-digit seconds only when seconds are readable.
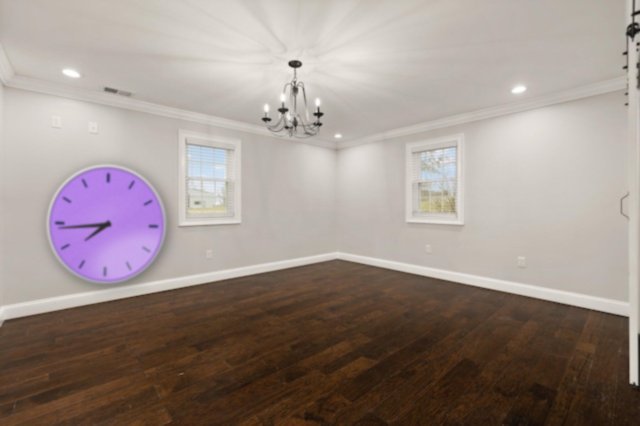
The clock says 7.44
